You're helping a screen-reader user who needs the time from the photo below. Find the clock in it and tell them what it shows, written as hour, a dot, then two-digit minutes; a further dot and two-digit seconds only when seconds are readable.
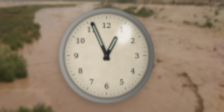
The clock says 12.56
